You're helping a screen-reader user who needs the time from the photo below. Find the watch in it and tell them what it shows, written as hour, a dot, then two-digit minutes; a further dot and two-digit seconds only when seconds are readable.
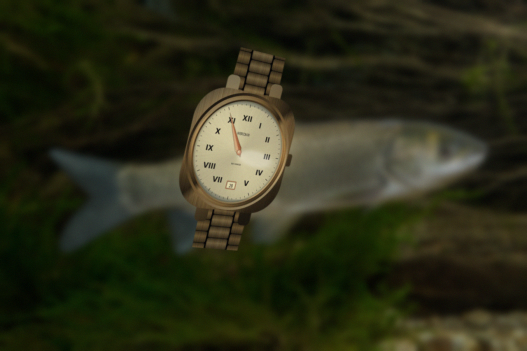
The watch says 10.55
